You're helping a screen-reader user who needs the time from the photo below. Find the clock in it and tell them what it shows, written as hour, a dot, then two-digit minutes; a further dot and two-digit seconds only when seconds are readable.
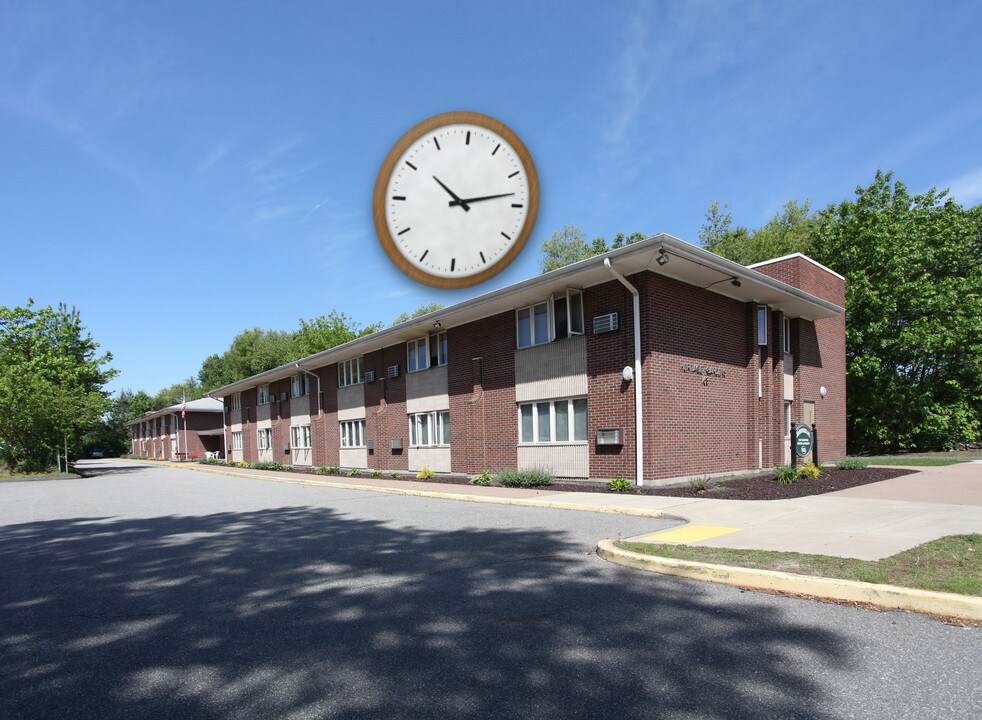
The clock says 10.13
